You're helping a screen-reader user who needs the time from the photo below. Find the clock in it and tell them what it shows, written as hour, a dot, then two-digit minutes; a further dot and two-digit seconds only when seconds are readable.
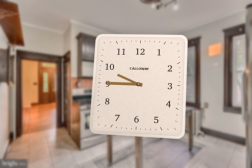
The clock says 9.45
